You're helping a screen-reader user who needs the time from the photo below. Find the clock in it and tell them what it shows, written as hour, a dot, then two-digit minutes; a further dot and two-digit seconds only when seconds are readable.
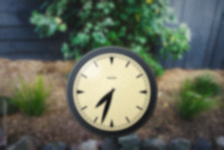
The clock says 7.33
